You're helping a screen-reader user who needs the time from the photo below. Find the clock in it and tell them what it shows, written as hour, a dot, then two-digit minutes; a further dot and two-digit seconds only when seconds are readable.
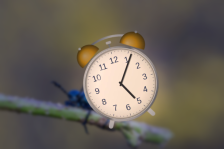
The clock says 5.06
